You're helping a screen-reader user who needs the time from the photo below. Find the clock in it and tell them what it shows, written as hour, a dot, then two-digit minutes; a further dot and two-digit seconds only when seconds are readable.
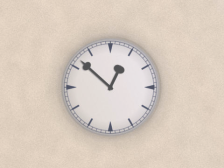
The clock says 12.52
